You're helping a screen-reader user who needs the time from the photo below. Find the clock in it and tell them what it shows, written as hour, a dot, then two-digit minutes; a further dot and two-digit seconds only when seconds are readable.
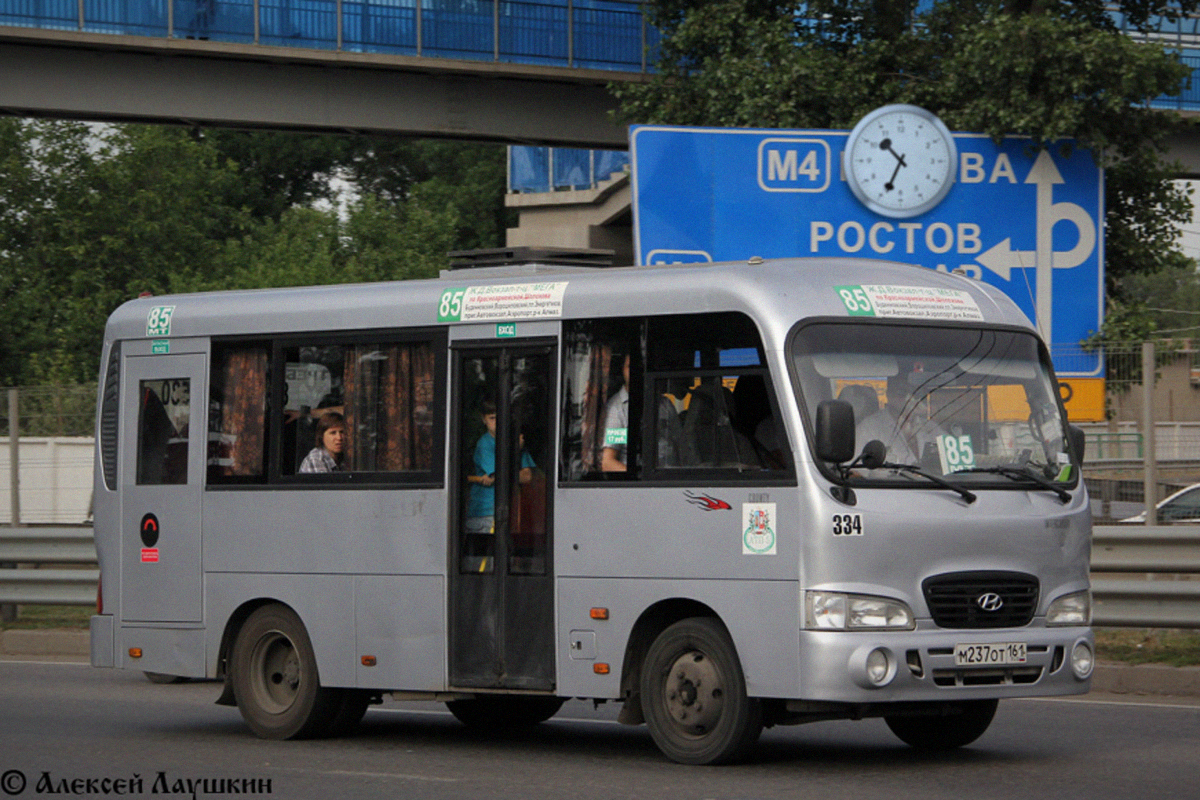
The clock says 10.34
